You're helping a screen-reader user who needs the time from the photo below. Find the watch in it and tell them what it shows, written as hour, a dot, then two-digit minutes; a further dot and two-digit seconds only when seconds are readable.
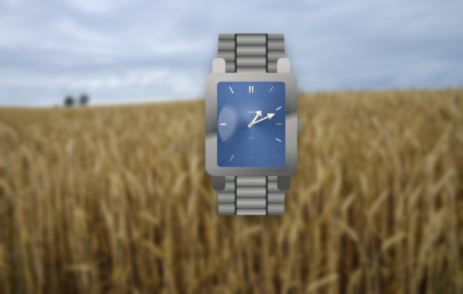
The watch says 1.11
